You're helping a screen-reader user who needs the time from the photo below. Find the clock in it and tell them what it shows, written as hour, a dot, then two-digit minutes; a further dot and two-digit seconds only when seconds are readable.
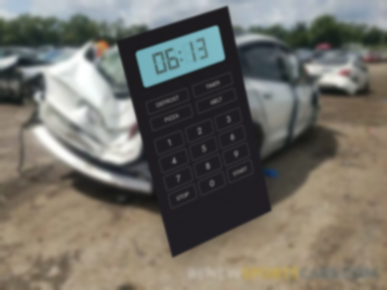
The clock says 6.13
